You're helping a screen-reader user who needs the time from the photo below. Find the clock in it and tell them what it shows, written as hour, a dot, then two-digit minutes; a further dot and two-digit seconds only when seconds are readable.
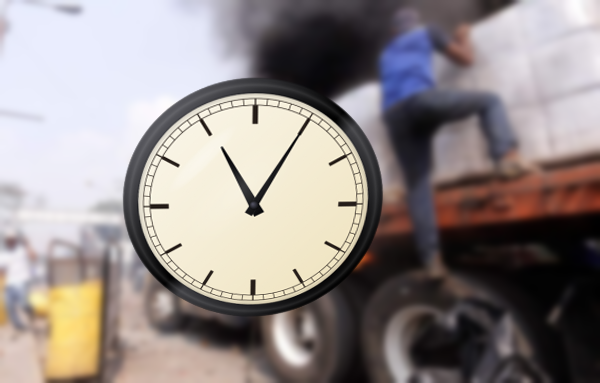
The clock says 11.05
